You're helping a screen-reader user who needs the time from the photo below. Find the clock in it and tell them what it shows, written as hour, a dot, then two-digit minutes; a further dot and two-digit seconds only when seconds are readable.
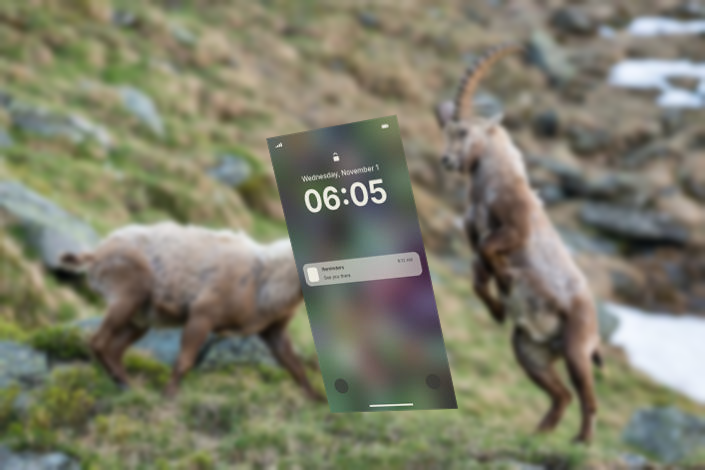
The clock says 6.05
